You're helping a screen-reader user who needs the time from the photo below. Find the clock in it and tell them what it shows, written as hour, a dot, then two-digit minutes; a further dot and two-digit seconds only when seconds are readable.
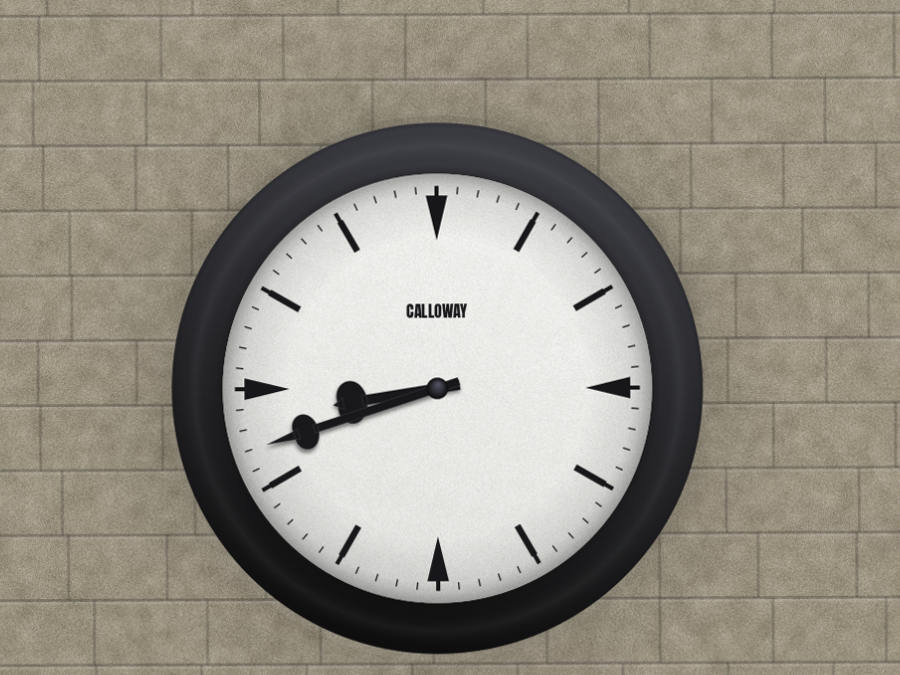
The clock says 8.42
